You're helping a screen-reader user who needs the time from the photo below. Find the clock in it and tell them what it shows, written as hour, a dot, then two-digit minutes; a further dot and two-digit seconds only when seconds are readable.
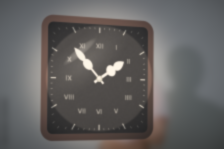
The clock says 1.53
